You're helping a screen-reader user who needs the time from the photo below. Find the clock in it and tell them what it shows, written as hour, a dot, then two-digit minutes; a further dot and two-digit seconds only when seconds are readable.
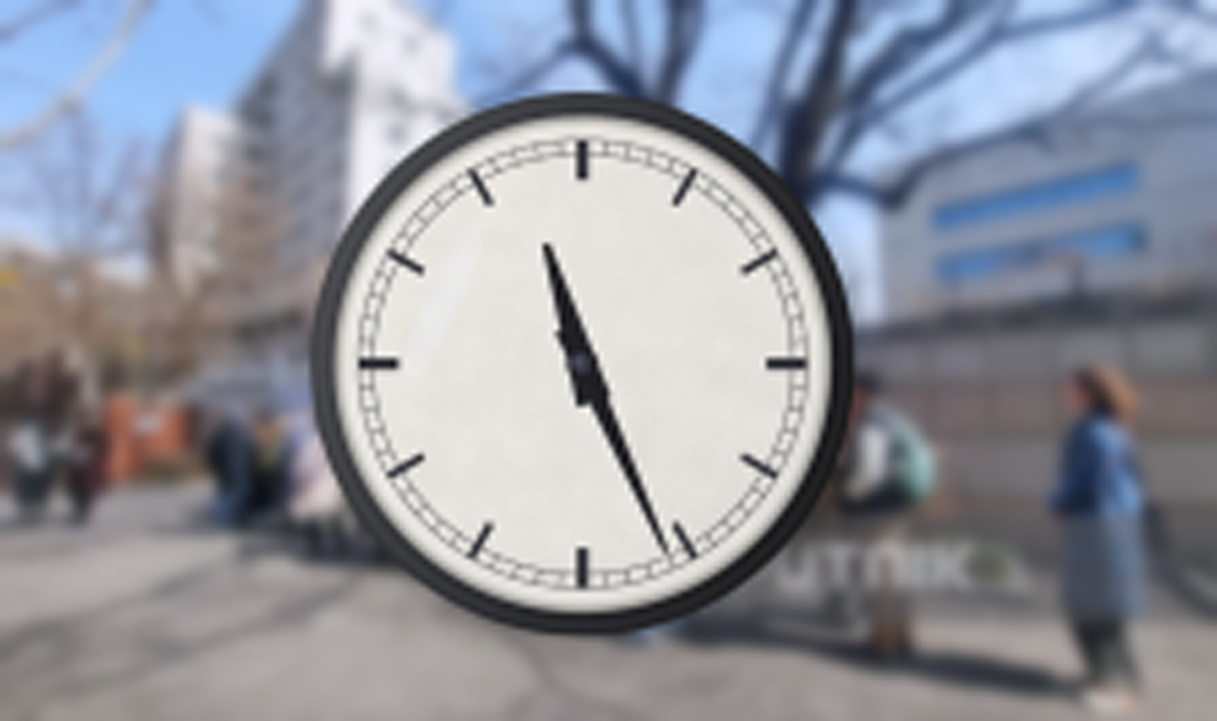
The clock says 11.26
